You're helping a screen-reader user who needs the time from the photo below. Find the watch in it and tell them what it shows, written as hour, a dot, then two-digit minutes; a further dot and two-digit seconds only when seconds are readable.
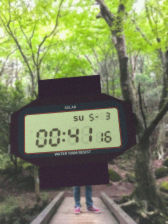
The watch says 0.41.16
